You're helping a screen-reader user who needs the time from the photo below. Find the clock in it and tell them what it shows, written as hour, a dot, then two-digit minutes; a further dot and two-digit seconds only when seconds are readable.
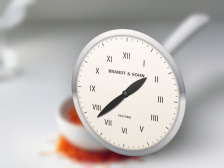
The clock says 1.38
